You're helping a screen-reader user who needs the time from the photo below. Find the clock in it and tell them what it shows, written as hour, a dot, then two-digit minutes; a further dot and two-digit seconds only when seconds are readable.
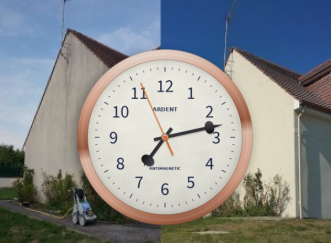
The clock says 7.12.56
